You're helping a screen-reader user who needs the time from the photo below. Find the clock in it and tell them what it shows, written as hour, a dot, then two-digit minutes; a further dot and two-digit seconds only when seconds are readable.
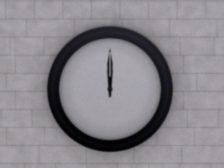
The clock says 12.00
